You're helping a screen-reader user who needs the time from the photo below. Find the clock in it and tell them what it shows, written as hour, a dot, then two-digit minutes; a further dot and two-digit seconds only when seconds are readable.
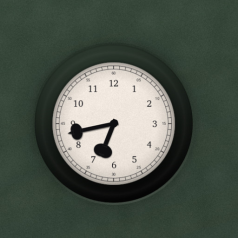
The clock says 6.43
